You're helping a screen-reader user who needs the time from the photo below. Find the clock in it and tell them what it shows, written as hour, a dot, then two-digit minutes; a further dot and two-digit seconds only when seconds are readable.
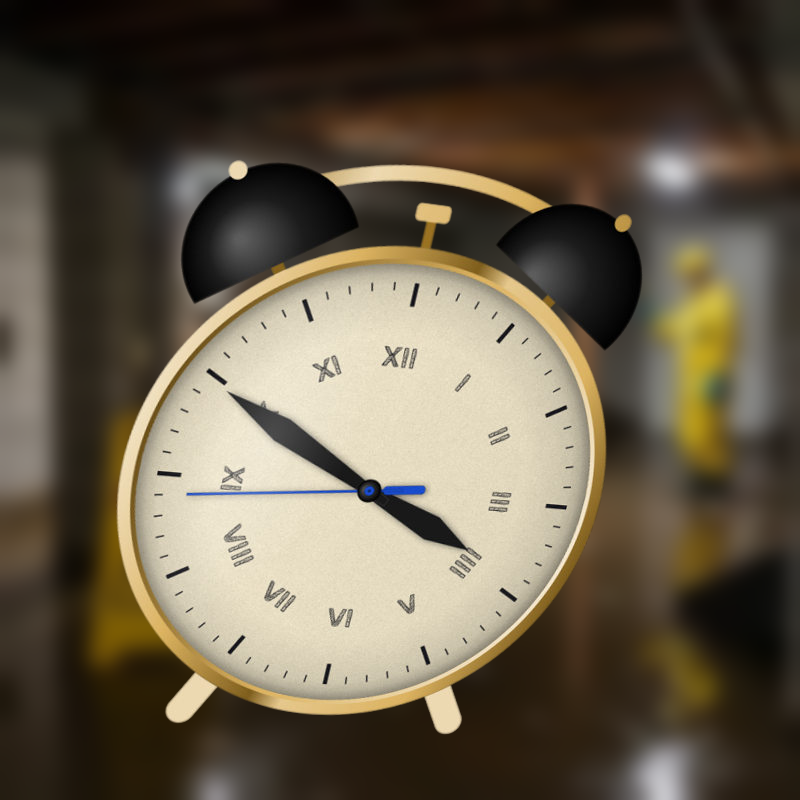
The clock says 3.49.44
